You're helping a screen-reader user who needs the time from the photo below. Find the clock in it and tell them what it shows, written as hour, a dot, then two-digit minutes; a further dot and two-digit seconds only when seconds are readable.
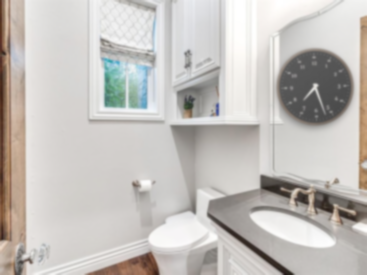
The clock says 7.27
